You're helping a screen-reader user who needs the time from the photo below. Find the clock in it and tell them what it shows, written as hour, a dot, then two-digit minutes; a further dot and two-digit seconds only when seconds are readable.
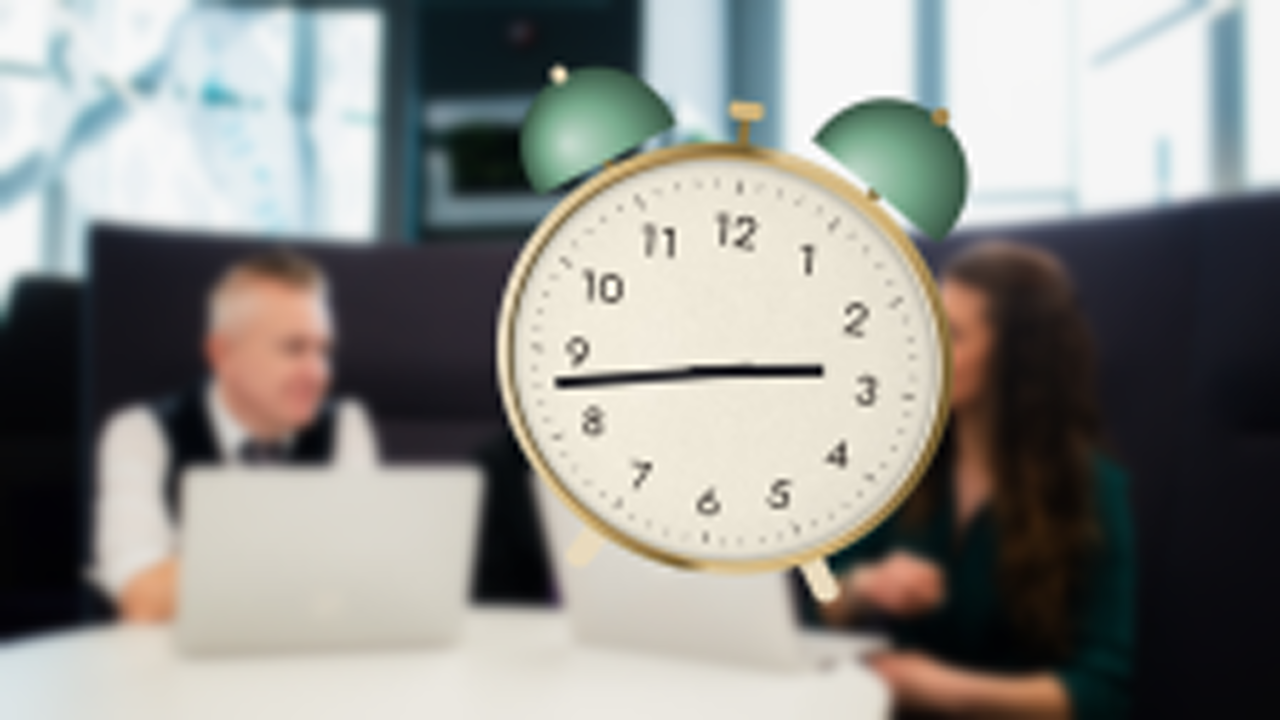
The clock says 2.43
